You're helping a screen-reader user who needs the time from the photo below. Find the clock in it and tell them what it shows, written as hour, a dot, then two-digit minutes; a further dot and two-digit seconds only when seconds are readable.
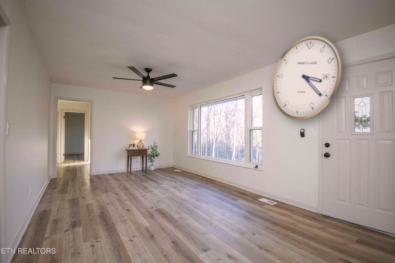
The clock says 3.21
